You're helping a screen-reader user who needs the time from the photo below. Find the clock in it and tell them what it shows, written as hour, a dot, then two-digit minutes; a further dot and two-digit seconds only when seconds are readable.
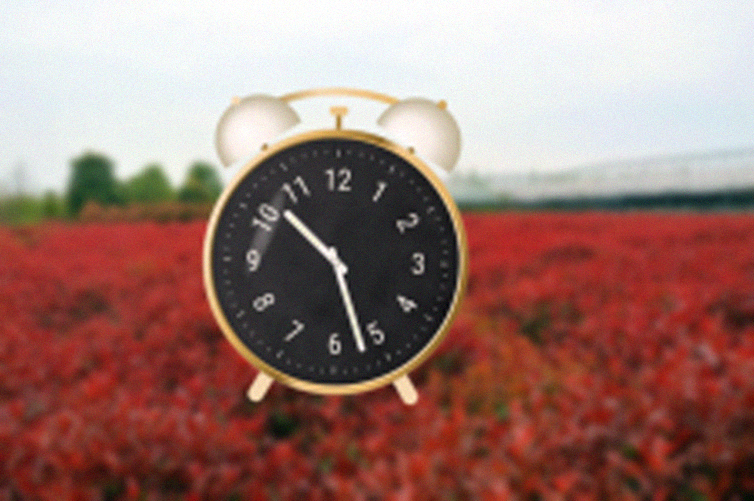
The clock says 10.27
